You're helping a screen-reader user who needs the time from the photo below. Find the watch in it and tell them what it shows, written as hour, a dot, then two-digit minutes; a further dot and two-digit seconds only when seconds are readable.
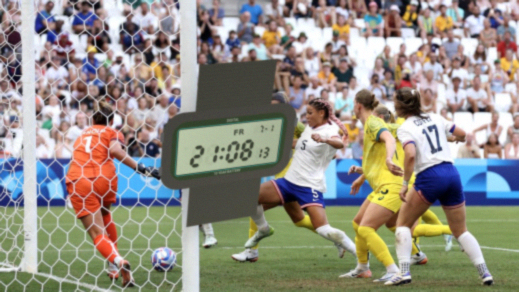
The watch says 21.08.13
